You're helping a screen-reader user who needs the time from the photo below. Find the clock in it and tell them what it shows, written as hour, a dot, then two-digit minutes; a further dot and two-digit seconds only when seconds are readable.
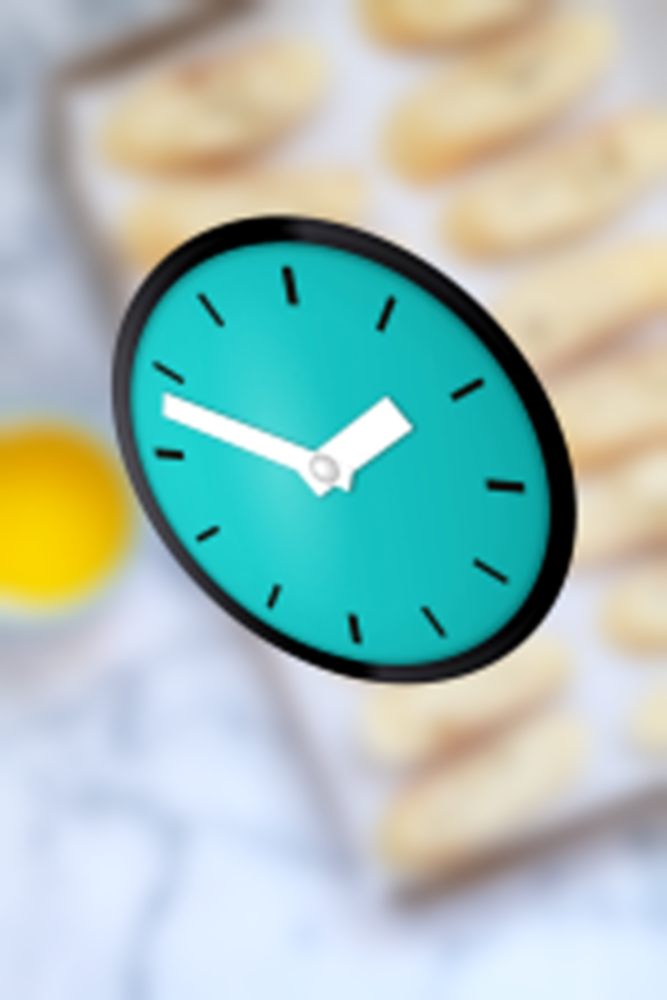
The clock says 1.48
